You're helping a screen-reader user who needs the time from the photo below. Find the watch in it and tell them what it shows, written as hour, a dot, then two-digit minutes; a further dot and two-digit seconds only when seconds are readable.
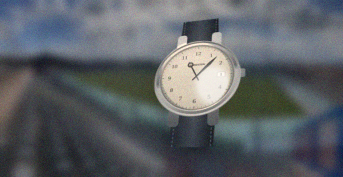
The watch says 11.07
